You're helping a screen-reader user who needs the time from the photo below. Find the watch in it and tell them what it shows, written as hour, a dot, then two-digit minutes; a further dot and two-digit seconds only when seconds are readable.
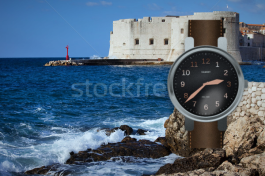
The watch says 2.38
